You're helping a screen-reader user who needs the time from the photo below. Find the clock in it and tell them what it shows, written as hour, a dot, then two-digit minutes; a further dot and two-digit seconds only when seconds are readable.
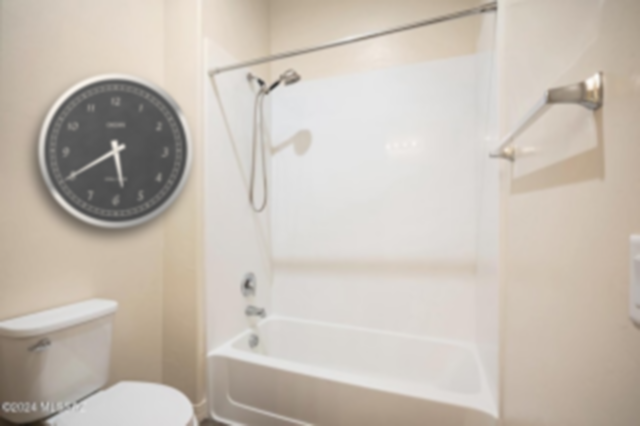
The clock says 5.40
